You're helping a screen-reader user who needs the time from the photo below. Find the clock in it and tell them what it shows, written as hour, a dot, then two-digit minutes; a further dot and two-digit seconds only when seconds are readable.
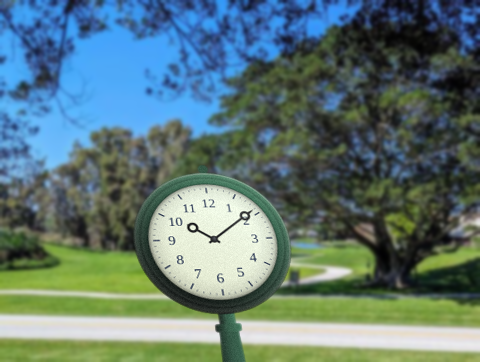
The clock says 10.09
